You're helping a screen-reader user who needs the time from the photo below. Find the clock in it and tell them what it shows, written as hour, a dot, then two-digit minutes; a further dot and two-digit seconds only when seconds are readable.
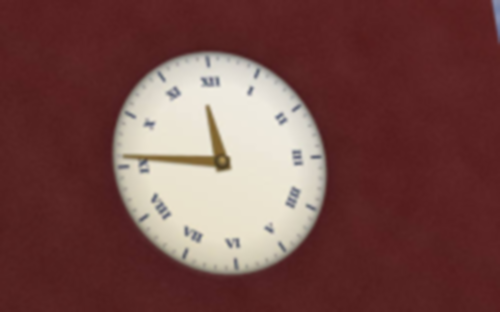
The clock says 11.46
